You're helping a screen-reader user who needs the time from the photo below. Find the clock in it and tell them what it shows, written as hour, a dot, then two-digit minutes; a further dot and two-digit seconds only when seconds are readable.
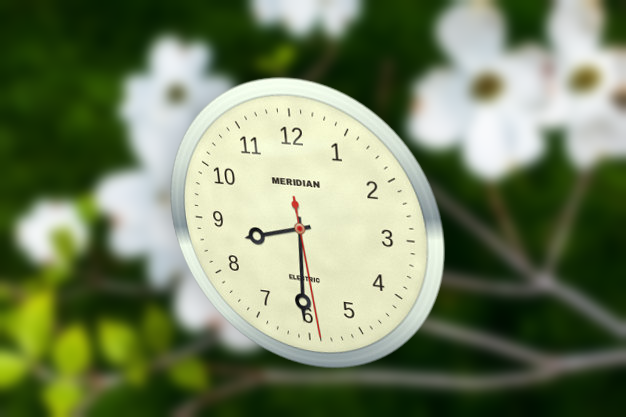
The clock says 8.30.29
